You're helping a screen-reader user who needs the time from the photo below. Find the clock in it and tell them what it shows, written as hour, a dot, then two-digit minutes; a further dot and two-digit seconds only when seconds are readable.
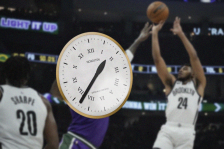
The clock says 1.38
